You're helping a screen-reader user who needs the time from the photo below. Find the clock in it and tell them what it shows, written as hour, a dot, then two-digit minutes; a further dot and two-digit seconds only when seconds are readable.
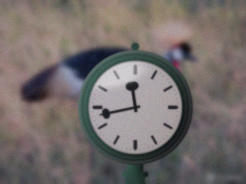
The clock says 11.43
